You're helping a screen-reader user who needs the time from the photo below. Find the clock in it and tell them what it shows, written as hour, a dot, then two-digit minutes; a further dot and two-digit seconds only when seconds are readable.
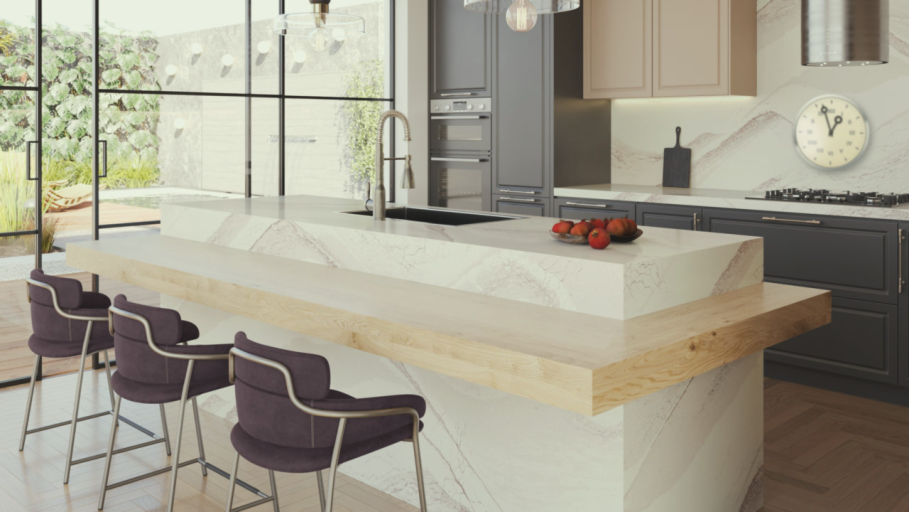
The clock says 12.57
